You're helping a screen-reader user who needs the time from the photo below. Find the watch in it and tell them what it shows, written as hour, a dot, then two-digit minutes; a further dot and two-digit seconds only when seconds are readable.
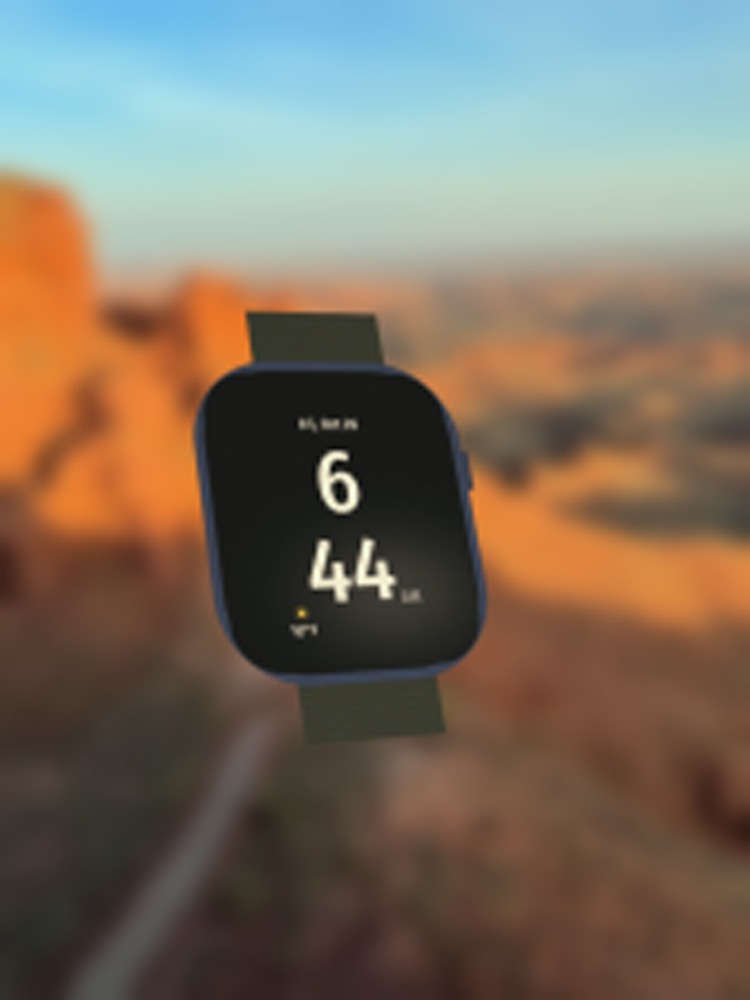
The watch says 6.44
